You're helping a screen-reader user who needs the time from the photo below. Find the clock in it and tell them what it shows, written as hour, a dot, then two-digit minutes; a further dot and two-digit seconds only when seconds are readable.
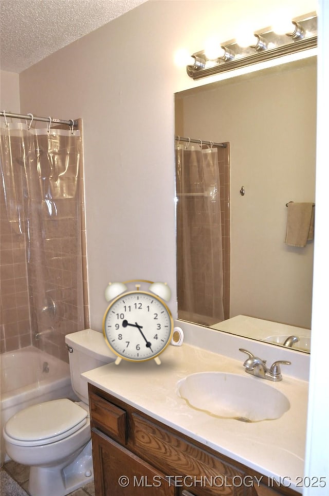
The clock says 9.25
